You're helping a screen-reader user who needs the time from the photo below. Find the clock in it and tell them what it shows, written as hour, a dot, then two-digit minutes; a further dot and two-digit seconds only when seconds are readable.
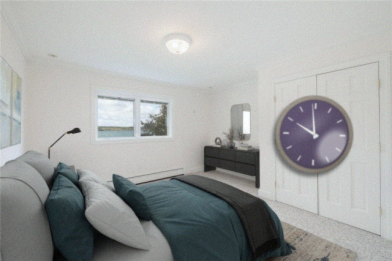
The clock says 9.59
